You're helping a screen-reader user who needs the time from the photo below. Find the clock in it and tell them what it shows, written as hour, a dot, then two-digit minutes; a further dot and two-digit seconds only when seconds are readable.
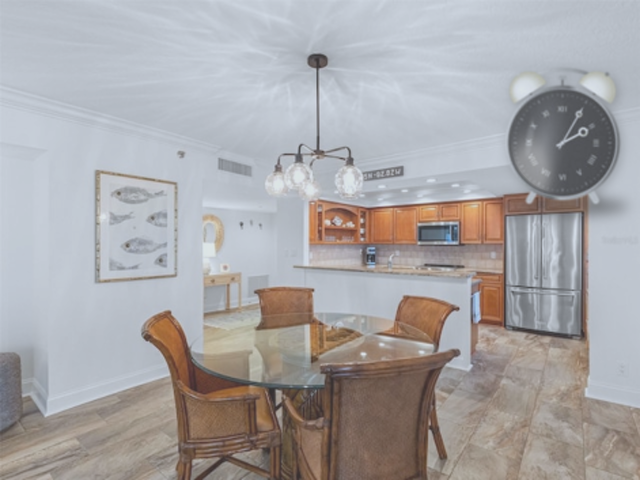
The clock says 2.05
